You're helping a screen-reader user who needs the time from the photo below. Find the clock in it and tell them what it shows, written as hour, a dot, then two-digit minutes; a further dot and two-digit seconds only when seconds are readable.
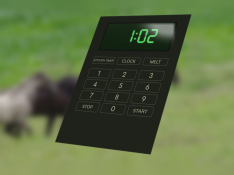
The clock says 1.02
